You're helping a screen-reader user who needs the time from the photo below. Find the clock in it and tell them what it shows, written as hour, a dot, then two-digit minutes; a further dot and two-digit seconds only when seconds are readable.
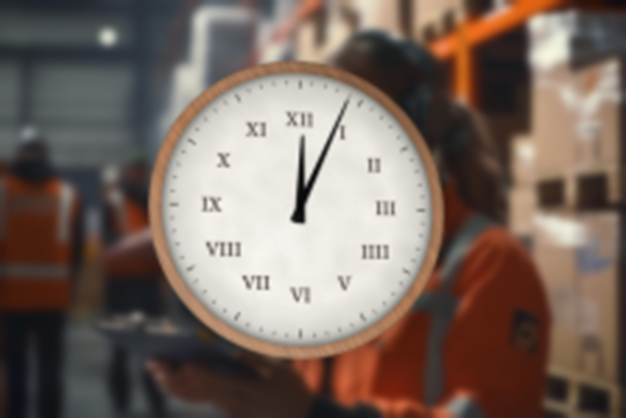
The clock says 12.04
